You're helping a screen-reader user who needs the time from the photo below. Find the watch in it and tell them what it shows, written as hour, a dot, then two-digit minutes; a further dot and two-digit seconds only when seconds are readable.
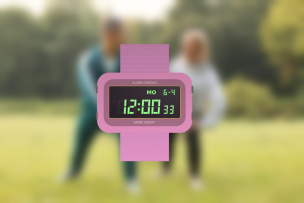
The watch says 12.00.33
